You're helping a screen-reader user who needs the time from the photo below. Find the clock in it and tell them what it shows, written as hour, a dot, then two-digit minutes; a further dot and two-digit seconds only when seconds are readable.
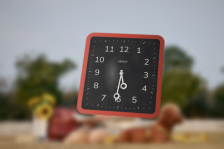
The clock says 5.31
